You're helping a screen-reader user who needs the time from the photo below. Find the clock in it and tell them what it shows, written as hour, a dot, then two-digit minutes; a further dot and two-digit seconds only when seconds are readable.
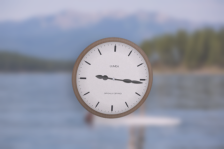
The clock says 9.16
